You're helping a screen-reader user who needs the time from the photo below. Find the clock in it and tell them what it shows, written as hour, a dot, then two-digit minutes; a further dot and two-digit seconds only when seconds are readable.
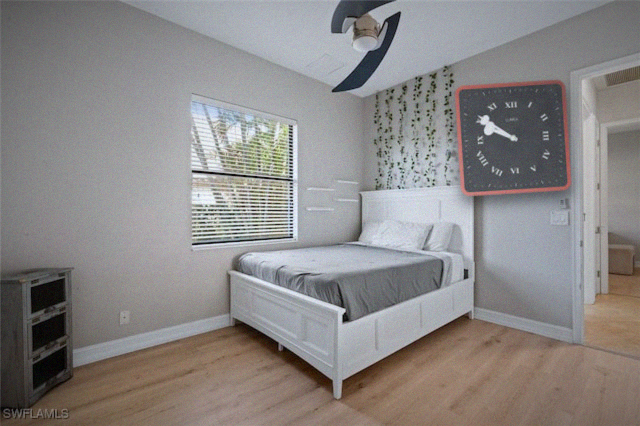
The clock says 9.51
